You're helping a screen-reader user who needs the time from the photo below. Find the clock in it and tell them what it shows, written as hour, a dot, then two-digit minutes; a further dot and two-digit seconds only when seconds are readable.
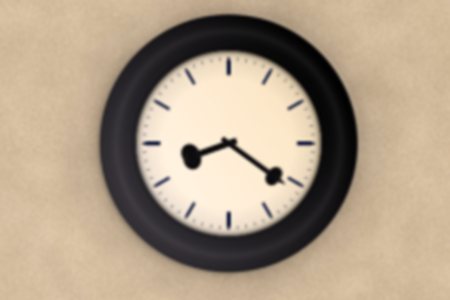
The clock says 8.21
